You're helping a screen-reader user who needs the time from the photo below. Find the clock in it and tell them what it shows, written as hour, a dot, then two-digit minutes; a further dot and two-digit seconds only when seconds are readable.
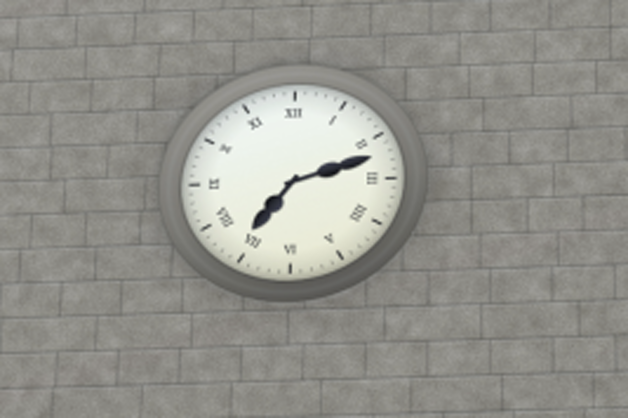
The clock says 7.12
